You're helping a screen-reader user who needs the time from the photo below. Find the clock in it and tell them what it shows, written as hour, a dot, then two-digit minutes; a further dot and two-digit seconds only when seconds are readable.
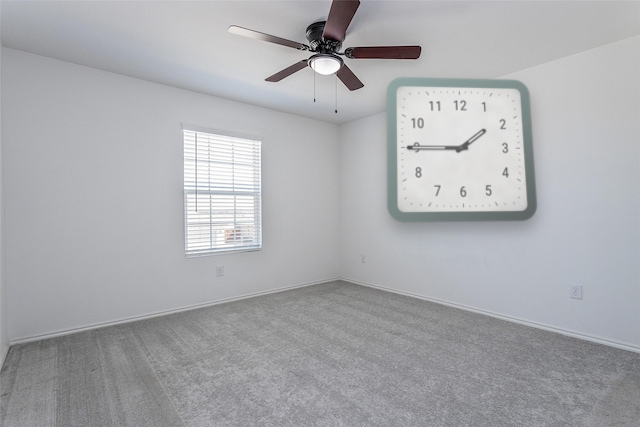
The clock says 1.45
